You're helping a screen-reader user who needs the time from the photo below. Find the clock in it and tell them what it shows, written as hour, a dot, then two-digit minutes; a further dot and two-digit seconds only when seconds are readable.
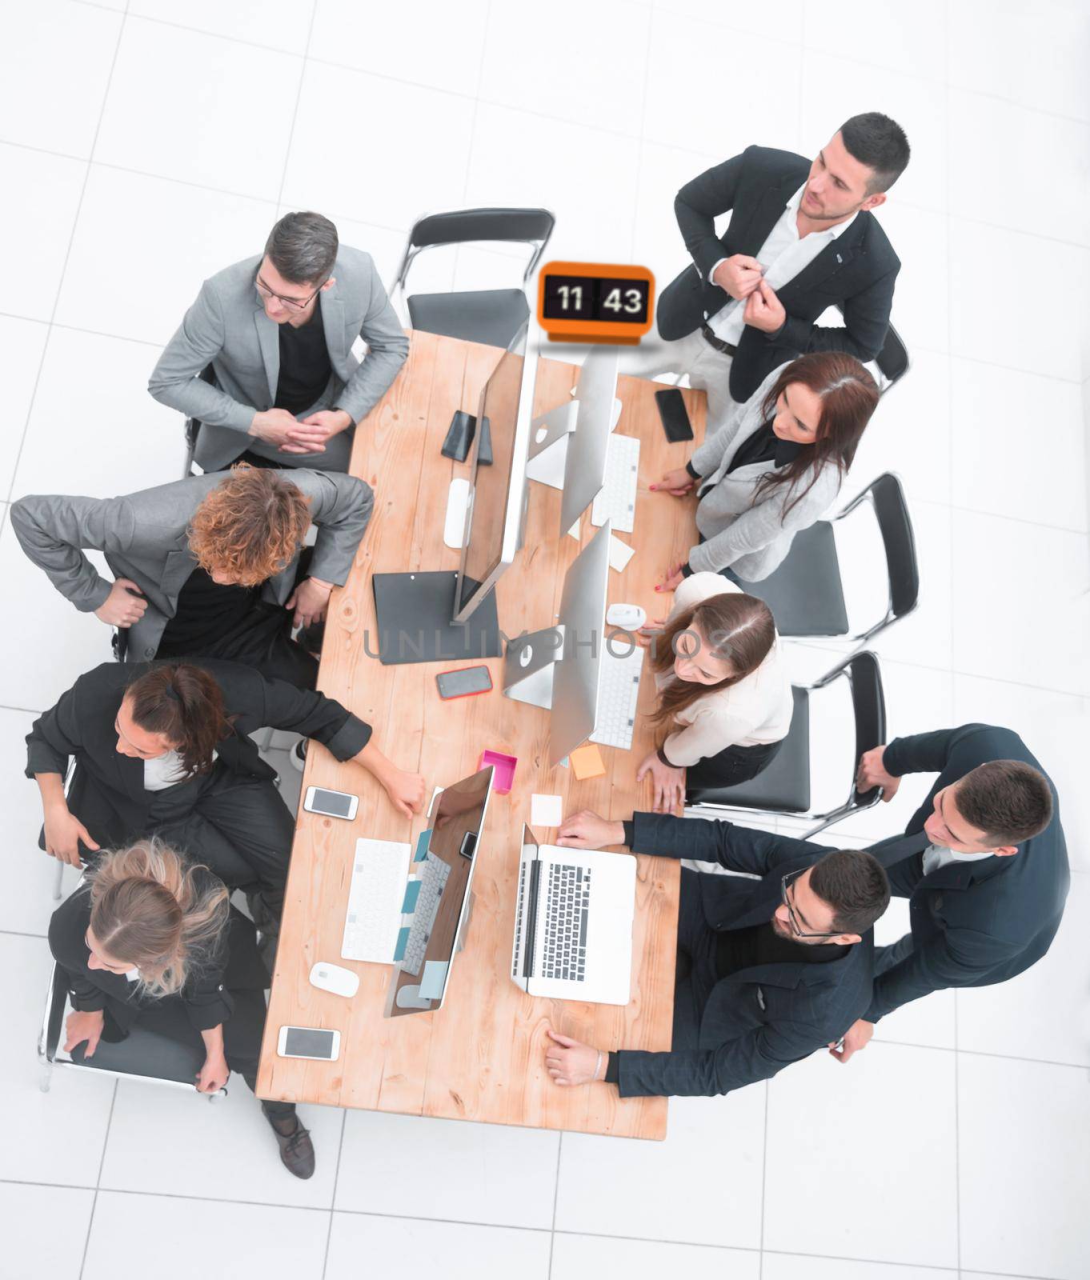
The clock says 11.43
